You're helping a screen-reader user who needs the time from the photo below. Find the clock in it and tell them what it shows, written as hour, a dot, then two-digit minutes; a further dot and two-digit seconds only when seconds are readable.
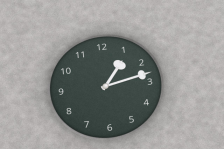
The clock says 1.13
